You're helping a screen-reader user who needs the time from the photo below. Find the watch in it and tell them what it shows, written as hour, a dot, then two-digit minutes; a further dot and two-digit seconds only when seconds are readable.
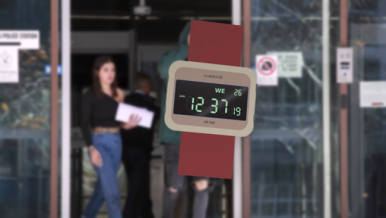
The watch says 12.37.19
